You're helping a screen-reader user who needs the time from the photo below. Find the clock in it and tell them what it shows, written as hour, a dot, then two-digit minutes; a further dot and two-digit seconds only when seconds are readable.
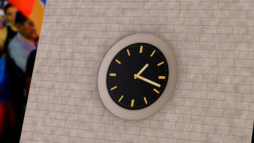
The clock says 1.18
